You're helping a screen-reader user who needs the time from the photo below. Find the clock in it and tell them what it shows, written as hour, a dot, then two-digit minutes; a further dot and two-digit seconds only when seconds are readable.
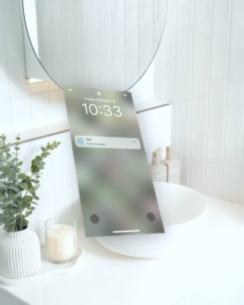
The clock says 10.33
